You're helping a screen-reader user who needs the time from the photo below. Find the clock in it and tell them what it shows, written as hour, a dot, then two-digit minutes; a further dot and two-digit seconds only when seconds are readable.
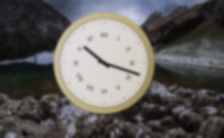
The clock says 10.18
